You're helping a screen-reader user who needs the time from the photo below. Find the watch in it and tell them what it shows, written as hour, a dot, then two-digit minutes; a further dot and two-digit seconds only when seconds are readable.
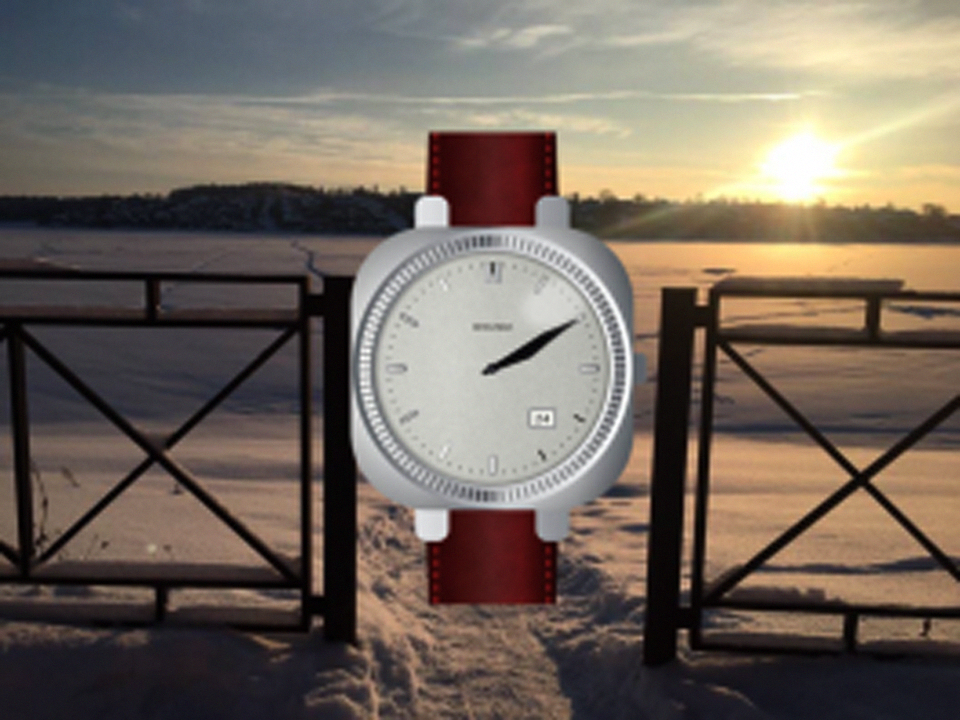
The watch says 2.10
